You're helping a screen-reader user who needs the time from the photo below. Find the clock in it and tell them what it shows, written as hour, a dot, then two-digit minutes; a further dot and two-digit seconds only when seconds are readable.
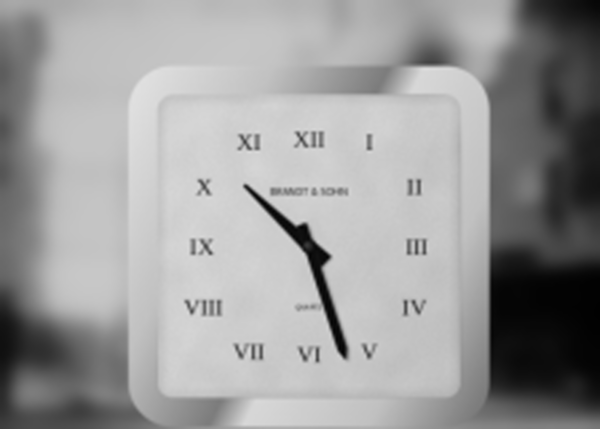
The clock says 10.27
